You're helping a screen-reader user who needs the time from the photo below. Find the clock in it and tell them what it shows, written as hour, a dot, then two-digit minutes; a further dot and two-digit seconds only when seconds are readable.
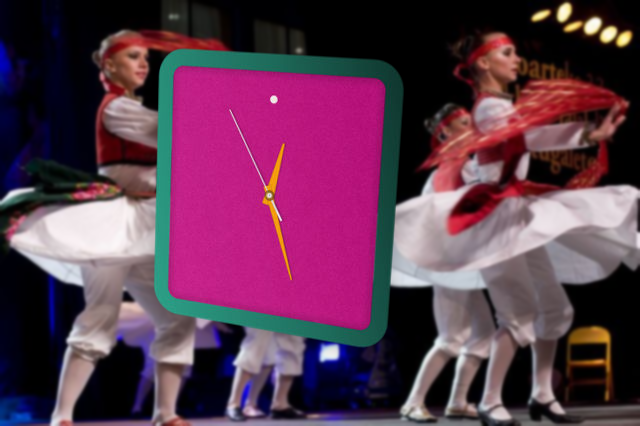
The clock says 12.26.55
